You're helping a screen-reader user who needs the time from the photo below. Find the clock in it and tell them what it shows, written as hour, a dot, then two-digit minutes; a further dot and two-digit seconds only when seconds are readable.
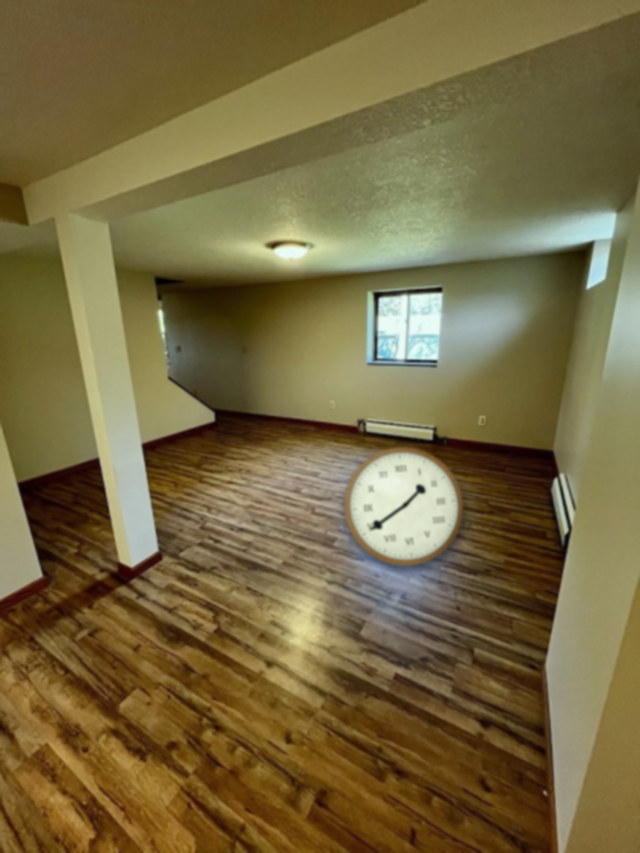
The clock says 1.40
